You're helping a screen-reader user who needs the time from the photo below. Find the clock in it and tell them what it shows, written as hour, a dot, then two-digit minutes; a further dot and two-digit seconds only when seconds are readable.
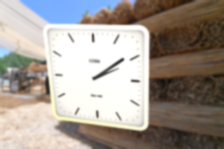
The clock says 2.09
